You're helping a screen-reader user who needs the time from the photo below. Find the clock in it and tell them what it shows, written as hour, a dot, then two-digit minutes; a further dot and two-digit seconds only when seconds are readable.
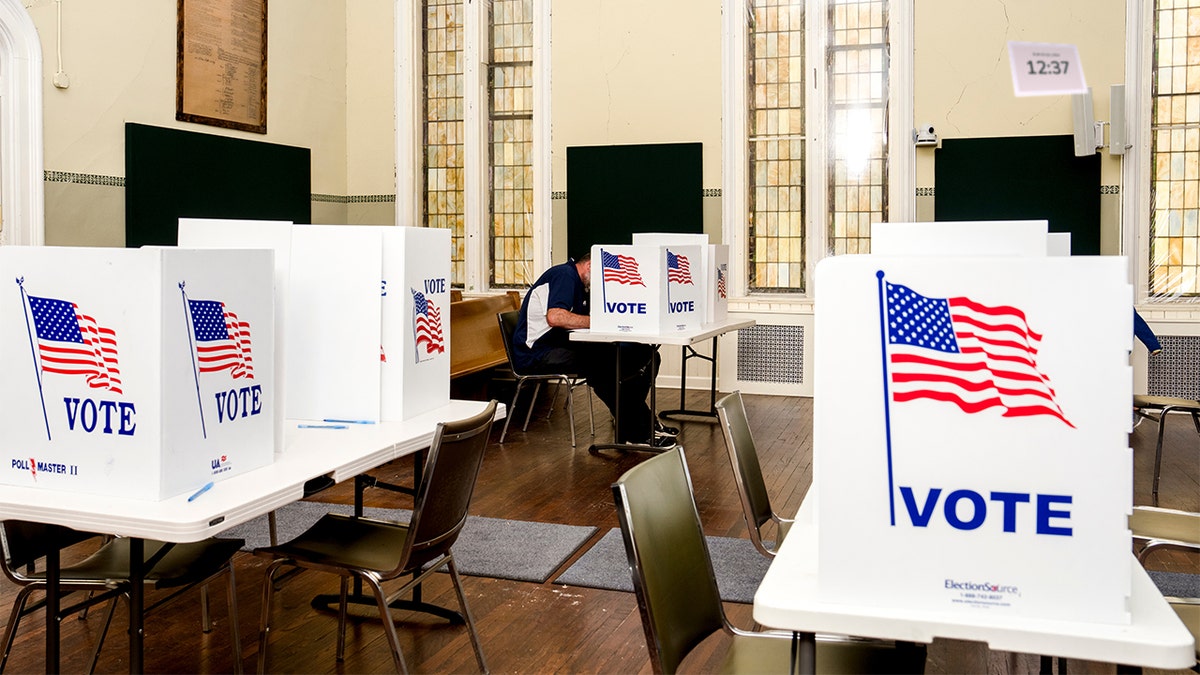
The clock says 12.37
